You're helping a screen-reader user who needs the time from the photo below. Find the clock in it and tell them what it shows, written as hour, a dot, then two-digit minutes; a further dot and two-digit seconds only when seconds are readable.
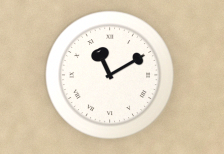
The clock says 11.10
